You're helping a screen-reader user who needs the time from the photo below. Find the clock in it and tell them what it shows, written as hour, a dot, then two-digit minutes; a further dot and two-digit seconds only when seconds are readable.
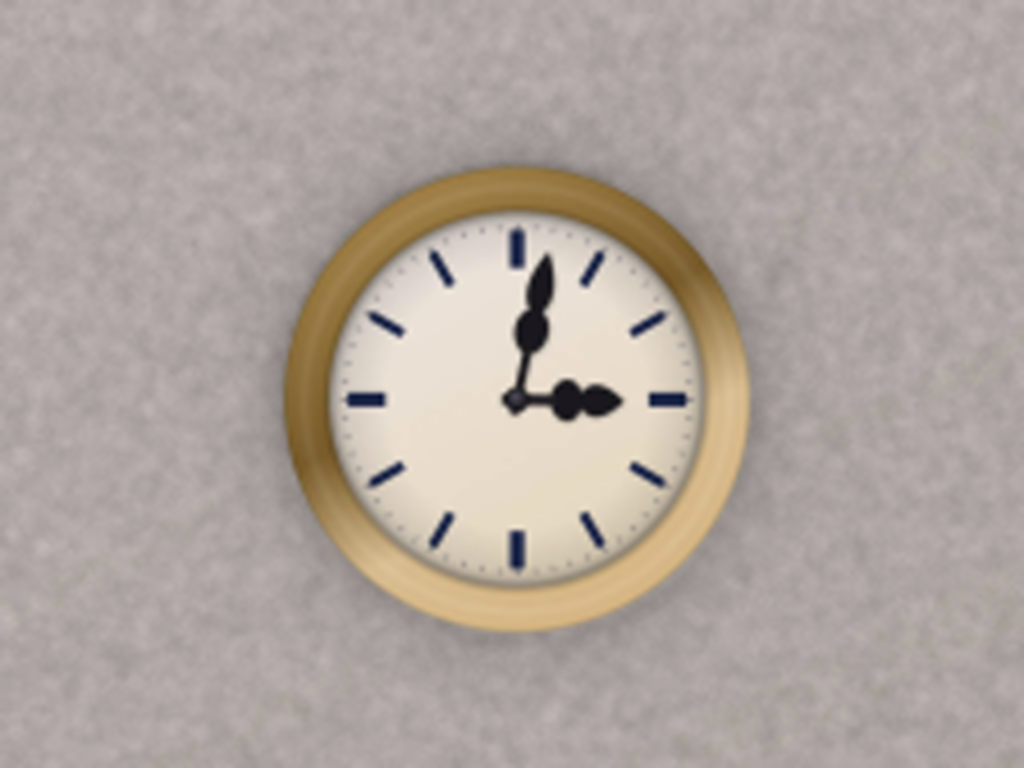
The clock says 3.02
